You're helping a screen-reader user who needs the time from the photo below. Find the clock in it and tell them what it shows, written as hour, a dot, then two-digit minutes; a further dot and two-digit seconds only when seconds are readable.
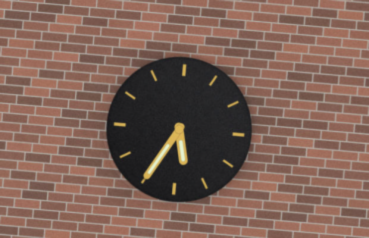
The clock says 5.35
